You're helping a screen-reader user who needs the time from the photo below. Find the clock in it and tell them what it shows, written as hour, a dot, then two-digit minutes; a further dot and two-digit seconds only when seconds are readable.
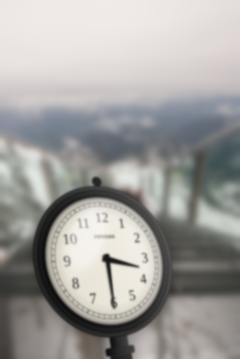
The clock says 3.30
